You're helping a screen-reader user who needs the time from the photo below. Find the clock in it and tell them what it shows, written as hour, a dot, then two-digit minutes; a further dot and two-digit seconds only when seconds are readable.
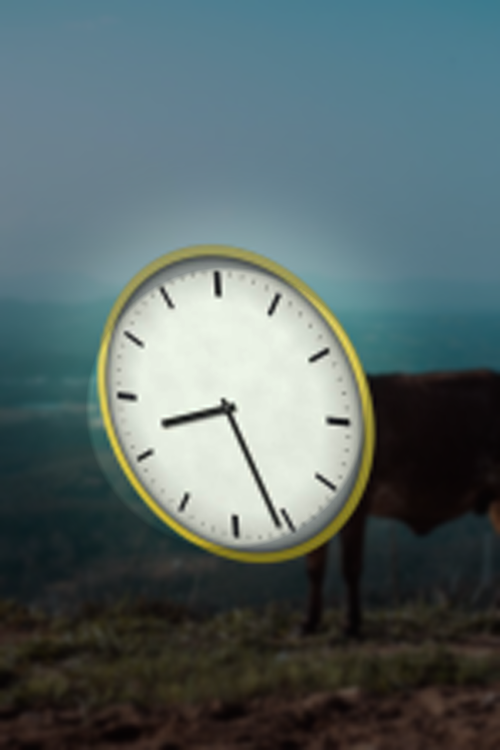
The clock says 8.26
